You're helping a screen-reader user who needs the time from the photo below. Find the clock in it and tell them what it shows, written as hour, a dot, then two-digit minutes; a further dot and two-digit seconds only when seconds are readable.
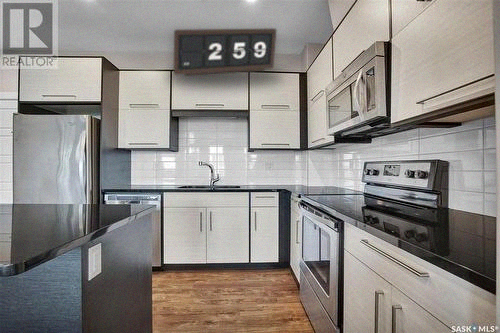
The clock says 2.59
